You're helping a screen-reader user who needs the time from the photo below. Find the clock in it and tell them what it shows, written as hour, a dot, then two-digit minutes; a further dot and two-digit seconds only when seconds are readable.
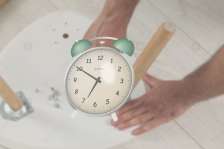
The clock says 6.50
